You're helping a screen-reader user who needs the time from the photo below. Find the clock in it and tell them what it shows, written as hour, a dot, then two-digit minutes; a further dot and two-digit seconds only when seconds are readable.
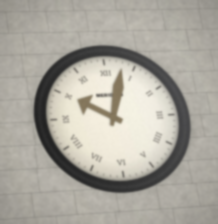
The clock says 10.03
